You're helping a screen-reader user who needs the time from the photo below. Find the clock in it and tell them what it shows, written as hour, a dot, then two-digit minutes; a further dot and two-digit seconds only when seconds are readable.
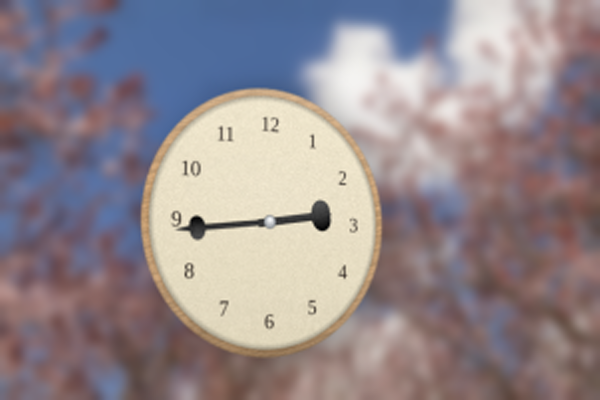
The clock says 2.44
